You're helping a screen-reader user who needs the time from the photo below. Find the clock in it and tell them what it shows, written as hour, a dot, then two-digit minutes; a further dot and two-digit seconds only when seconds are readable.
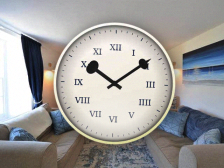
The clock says 10.09
